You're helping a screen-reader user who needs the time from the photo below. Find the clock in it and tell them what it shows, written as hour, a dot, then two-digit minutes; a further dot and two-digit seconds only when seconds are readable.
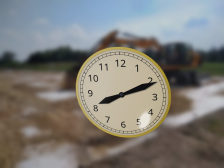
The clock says 8.11
